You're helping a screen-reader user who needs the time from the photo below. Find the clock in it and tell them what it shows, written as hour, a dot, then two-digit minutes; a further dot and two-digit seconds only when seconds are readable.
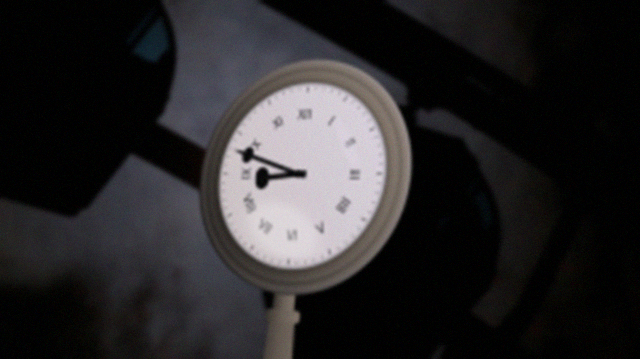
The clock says 8.48
